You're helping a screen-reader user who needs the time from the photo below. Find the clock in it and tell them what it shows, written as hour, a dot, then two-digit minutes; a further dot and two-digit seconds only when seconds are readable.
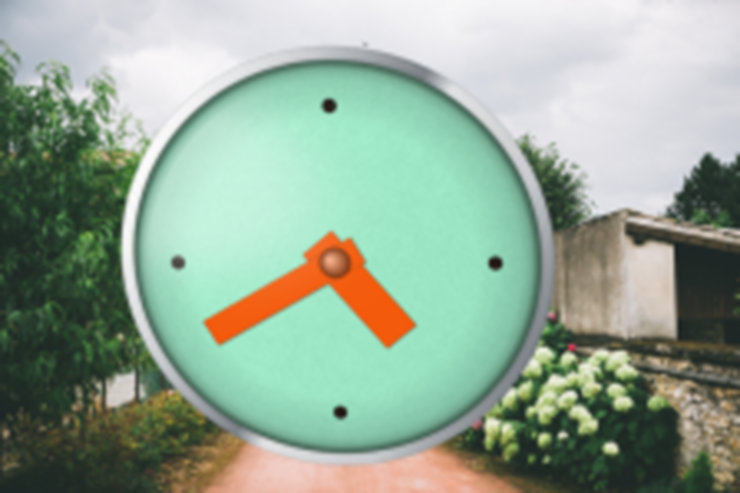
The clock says 4.40
